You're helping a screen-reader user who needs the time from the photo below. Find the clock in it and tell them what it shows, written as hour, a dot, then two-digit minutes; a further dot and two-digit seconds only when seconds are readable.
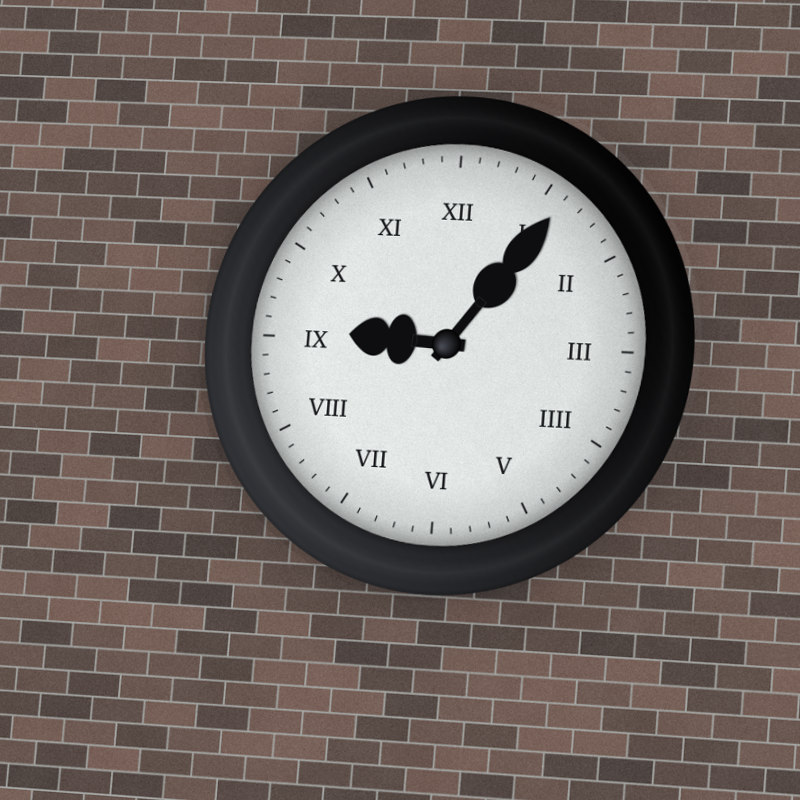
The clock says 9.06
